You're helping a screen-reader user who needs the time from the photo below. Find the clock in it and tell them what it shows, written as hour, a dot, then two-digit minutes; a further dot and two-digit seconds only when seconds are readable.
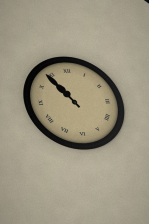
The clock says 10.54
